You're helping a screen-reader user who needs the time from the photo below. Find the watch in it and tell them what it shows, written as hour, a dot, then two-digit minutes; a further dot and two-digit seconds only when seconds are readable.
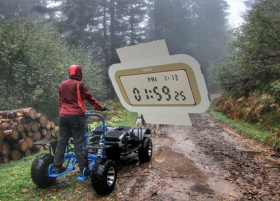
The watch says 1.59.25
